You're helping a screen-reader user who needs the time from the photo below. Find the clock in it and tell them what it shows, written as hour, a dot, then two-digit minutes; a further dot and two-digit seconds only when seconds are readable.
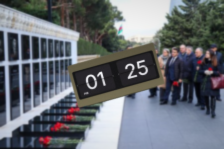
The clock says 1.25
